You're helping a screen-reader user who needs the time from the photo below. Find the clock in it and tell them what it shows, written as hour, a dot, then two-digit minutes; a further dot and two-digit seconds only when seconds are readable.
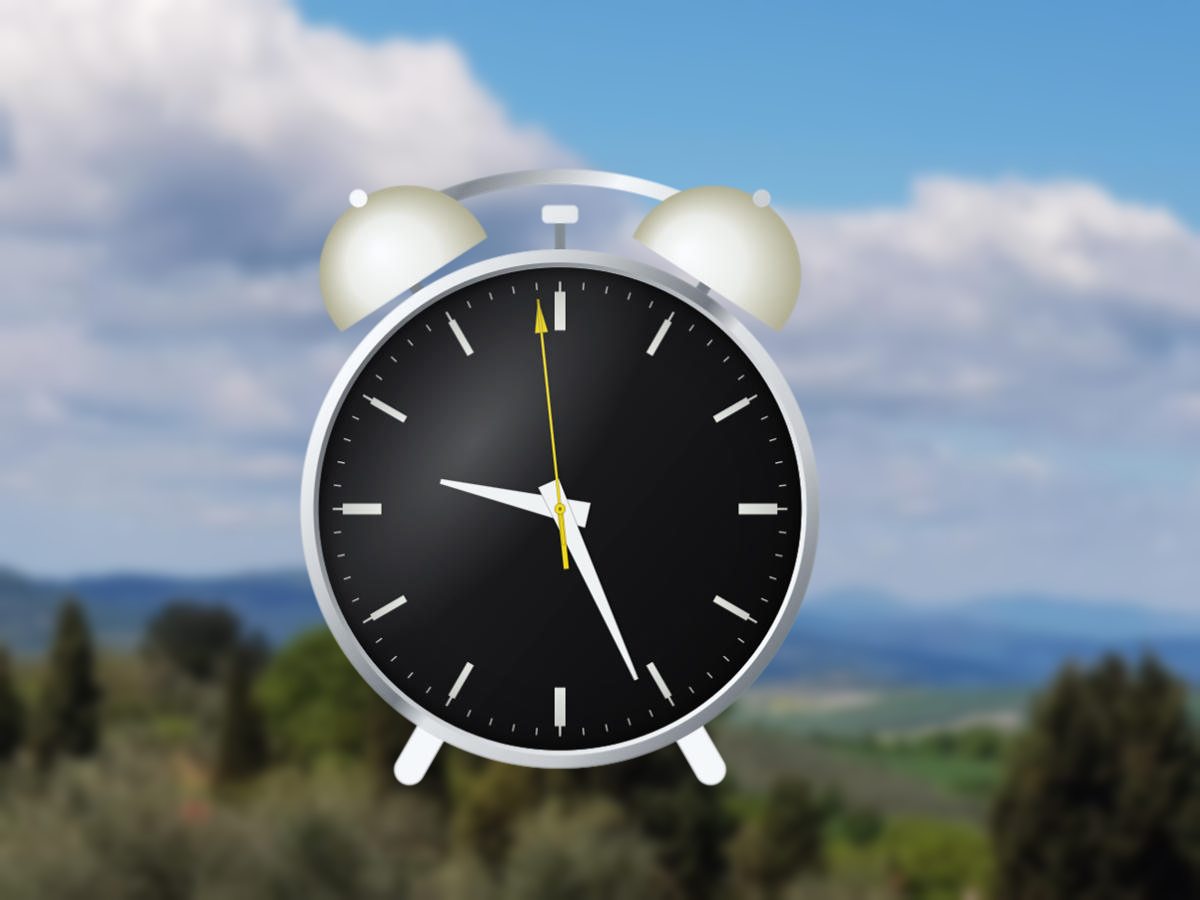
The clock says 9.25.59
